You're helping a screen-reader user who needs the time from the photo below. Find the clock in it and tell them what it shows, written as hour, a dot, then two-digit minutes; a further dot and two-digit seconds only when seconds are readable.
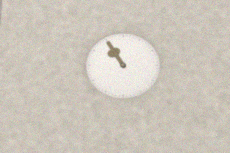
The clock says 10.55
